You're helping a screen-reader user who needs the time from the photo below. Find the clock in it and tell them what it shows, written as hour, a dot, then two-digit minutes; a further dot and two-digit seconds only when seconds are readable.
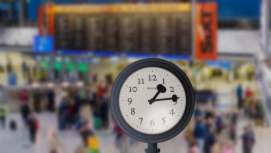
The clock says 1.14
